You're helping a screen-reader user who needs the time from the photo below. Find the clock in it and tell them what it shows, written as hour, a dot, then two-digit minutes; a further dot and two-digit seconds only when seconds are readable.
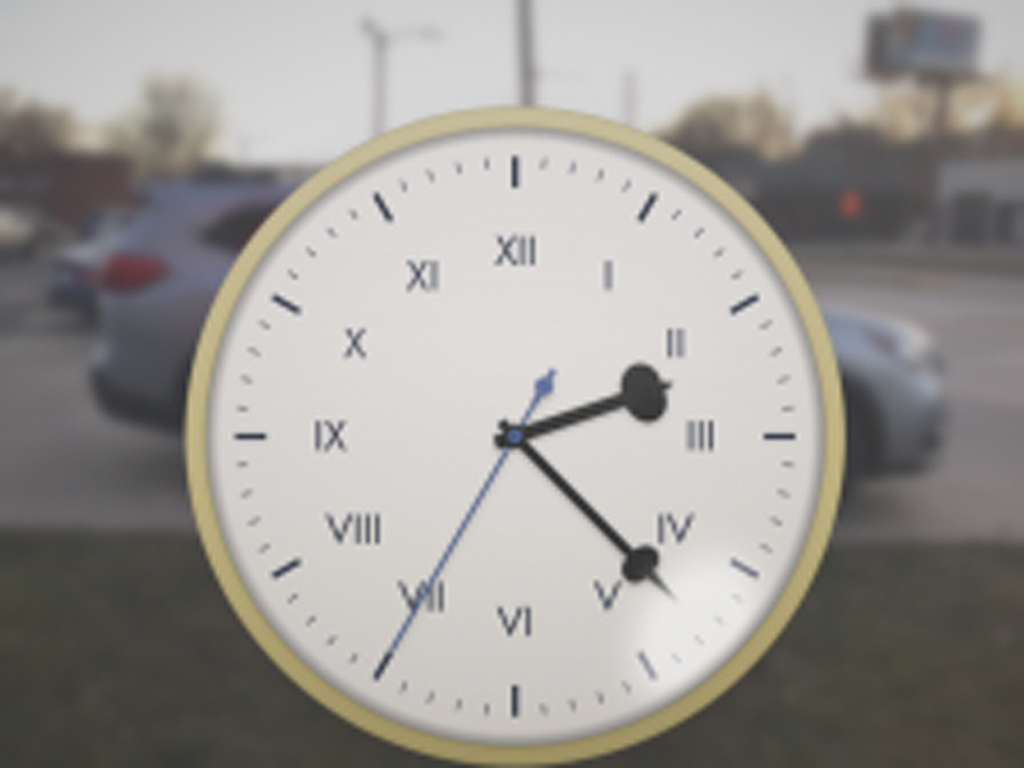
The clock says 2.22.35
